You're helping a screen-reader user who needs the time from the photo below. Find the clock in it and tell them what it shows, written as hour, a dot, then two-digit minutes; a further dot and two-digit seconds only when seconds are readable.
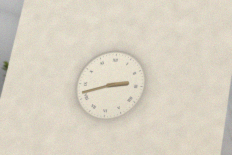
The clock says 2.42
